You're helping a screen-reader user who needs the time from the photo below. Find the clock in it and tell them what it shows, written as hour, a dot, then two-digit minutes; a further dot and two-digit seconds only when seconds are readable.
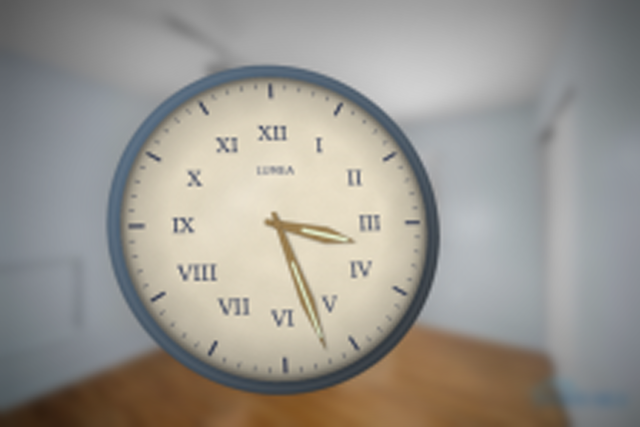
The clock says 3.27
